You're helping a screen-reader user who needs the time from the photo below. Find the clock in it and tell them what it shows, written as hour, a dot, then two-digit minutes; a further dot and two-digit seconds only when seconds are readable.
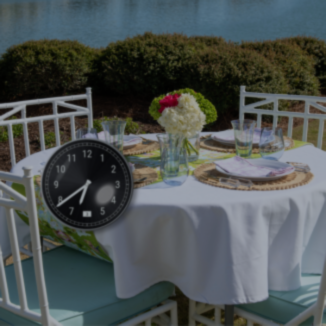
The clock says 6.39
